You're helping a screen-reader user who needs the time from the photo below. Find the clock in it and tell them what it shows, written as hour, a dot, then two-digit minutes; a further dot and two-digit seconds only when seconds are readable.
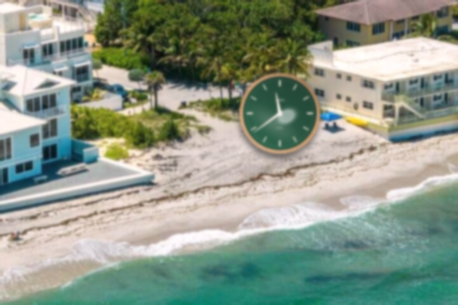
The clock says 11.39
